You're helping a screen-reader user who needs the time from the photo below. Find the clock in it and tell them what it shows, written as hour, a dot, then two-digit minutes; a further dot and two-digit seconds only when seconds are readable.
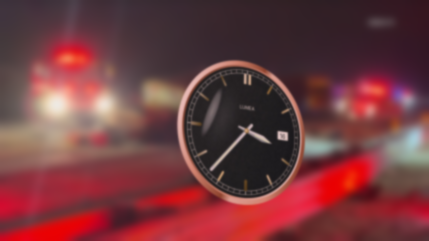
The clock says 3.37
